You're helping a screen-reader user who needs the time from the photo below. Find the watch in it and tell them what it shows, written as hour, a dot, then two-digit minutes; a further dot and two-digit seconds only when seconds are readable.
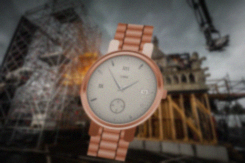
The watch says 1.53
